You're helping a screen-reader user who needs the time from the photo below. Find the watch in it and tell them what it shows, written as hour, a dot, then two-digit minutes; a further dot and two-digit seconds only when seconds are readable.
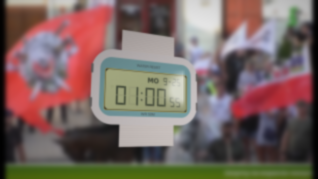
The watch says 1.00
